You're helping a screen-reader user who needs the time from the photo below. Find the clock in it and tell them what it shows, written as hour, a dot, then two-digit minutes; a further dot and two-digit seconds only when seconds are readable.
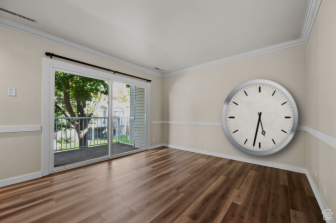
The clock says 5.32
